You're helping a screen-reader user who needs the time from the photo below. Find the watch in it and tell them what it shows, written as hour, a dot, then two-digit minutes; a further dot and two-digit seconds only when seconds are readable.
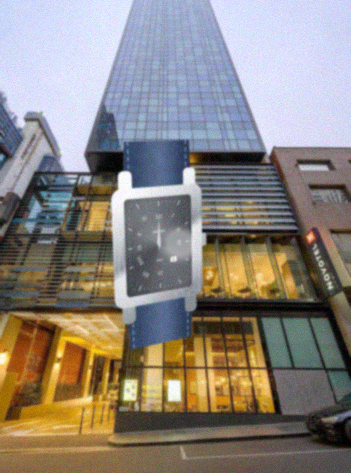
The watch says 12.00
